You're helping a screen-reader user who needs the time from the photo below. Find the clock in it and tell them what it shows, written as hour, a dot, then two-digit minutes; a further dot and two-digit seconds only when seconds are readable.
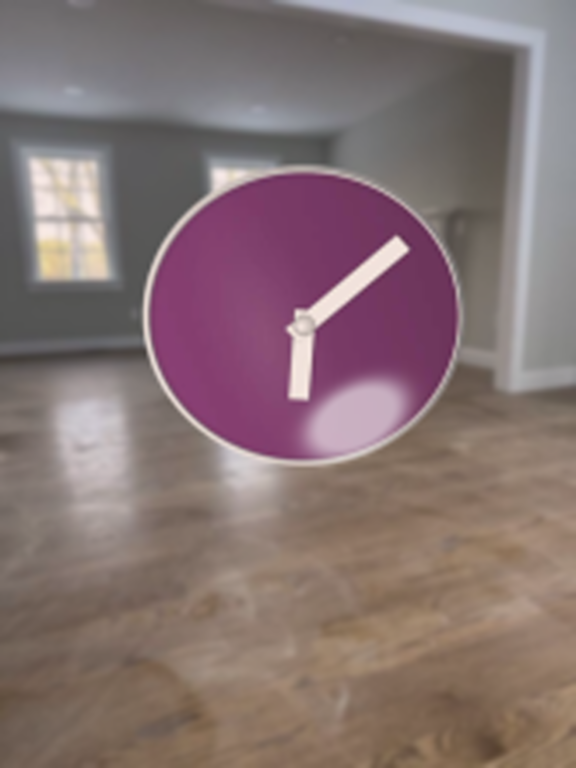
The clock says 6.08
